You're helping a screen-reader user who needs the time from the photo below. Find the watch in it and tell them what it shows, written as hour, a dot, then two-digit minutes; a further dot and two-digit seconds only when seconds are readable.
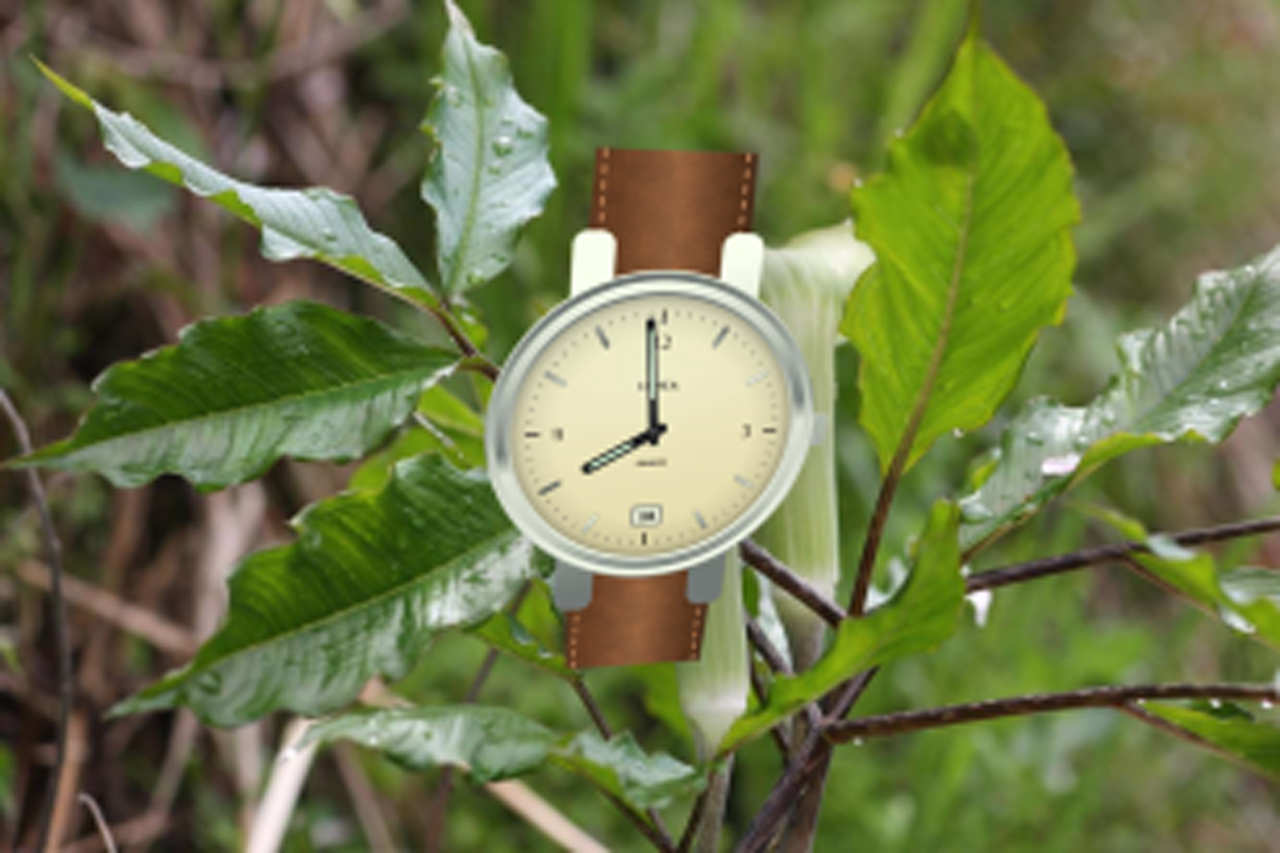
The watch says 7.59
